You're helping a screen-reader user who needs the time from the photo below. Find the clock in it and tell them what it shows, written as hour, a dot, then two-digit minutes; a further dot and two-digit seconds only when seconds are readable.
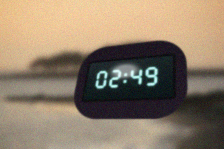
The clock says 2.49
